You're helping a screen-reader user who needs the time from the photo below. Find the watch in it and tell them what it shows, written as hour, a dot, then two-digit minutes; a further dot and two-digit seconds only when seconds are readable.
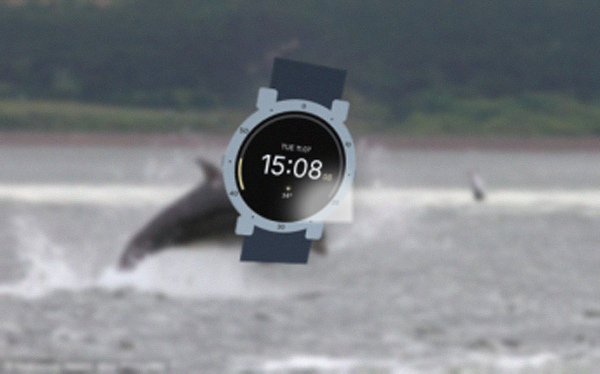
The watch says 15.08
